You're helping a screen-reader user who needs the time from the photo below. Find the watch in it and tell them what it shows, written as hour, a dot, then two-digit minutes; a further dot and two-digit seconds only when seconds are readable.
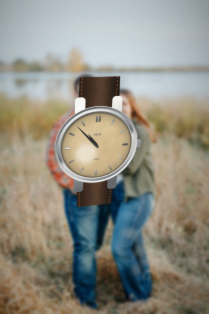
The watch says 10.53
